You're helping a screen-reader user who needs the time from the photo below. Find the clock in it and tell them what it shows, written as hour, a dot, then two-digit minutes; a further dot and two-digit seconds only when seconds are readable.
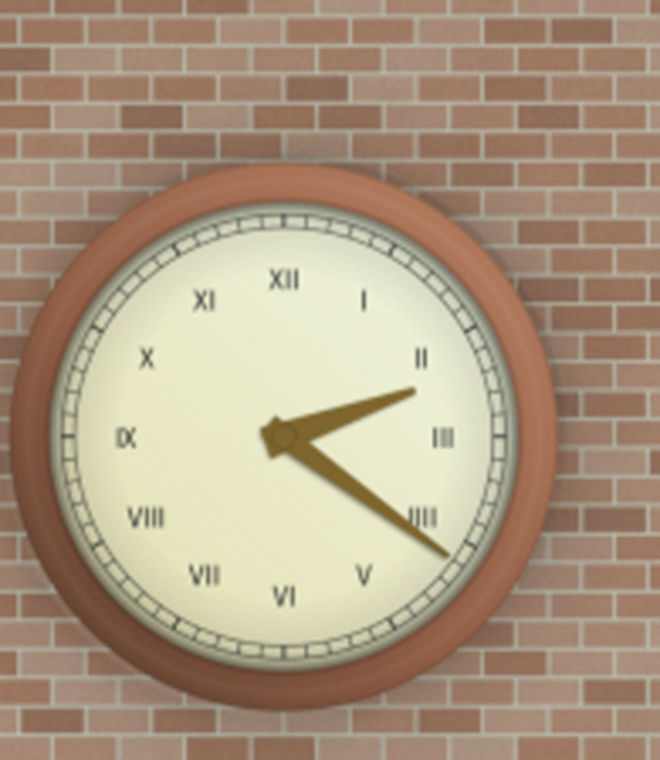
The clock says 2.21
